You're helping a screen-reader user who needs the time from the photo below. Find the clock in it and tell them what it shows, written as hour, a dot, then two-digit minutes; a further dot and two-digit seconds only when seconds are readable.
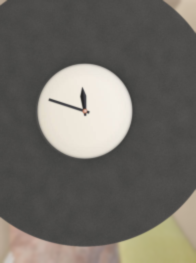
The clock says 11.48
